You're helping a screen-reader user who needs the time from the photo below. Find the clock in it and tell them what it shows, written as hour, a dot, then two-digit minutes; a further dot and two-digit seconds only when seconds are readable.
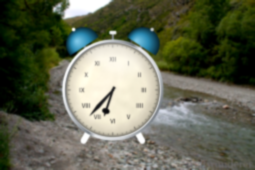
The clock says 6.37
